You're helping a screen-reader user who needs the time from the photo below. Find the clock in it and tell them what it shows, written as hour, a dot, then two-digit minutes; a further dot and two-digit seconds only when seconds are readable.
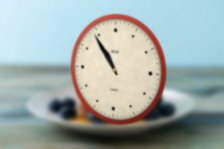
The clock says 10.54
